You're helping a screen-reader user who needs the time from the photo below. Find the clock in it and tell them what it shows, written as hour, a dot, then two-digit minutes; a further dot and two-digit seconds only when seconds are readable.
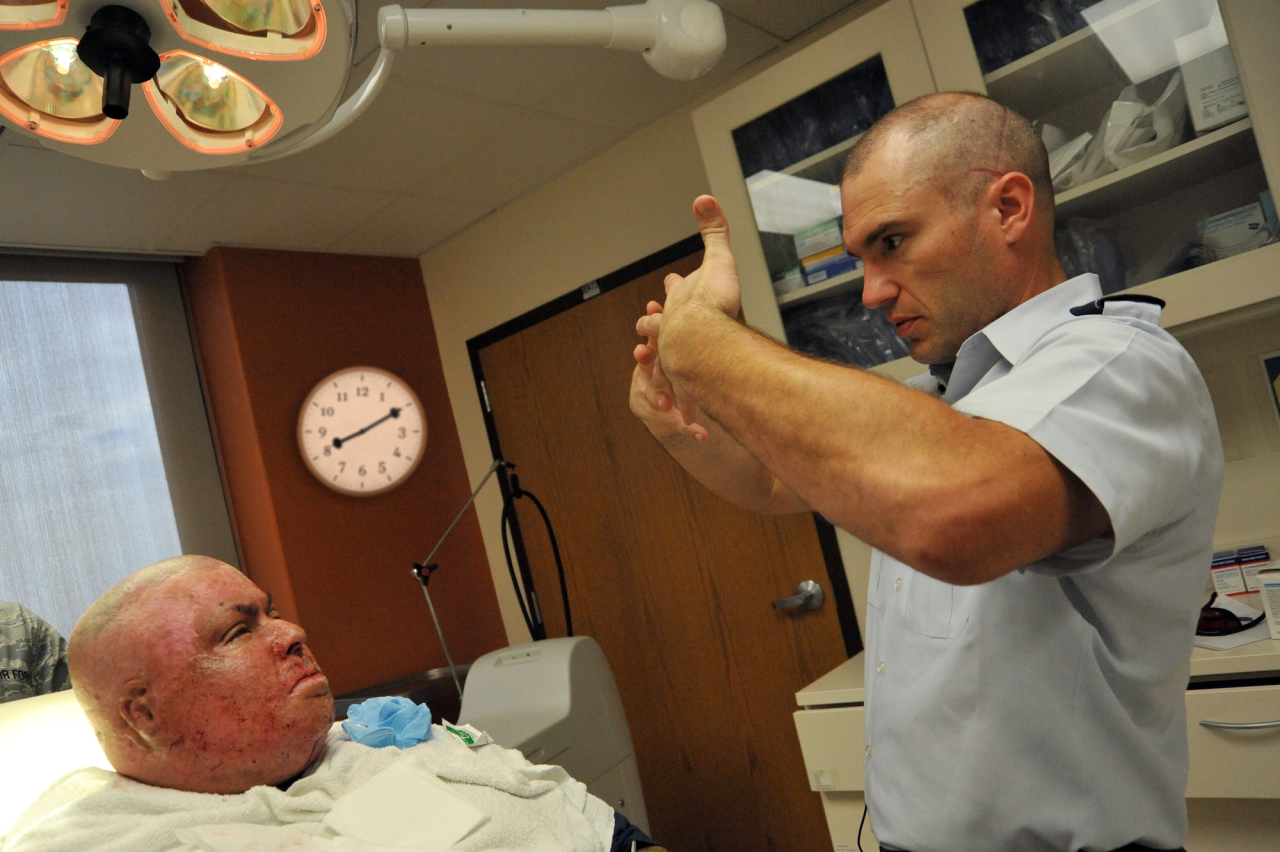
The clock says 8.10
